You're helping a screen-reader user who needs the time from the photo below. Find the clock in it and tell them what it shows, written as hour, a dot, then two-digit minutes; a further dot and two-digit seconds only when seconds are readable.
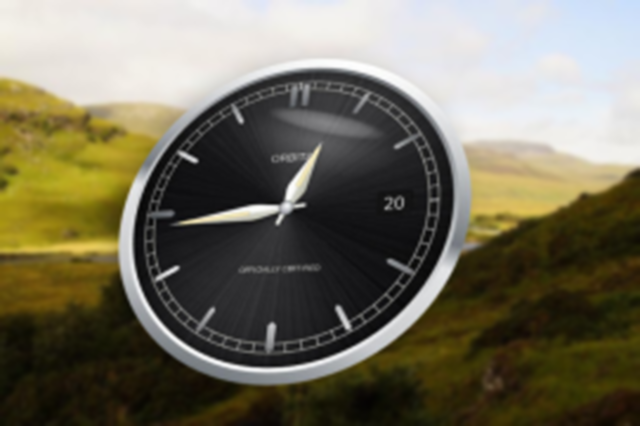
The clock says 12.44
